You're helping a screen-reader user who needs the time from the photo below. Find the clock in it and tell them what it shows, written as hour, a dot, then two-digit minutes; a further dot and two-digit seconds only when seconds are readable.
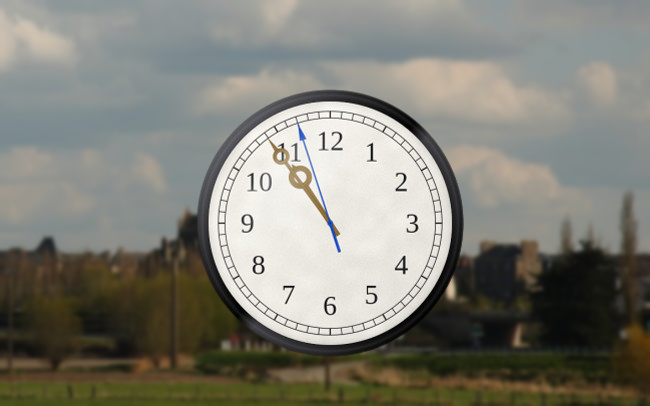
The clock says 10.53.57
